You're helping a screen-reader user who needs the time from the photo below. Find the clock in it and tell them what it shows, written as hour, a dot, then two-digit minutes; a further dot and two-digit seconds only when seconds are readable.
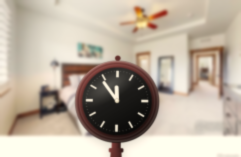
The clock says 11.54
